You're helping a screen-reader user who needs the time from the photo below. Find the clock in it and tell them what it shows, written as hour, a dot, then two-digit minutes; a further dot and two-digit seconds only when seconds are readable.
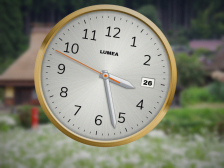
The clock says 3.26.48
